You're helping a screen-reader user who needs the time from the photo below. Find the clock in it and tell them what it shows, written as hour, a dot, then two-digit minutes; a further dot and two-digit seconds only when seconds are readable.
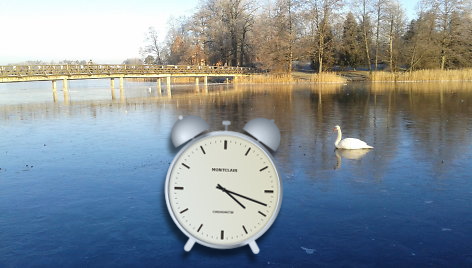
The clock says 4.18
